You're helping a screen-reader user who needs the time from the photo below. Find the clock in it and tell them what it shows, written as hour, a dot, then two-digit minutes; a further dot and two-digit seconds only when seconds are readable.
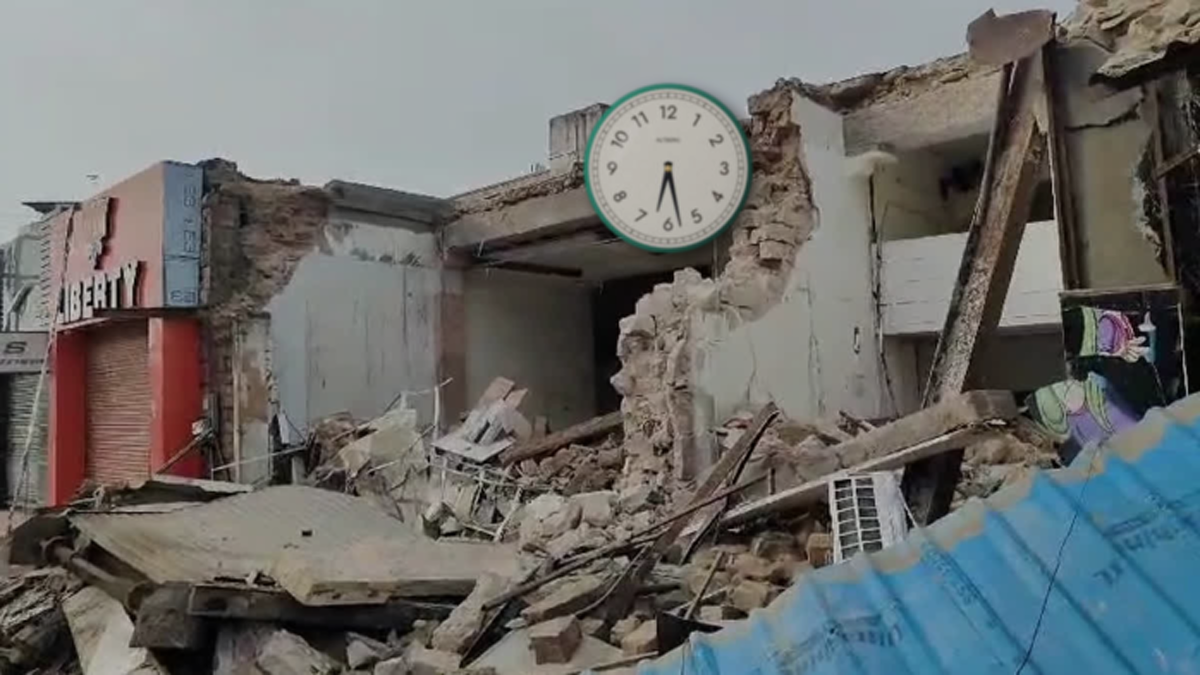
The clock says 6.28
